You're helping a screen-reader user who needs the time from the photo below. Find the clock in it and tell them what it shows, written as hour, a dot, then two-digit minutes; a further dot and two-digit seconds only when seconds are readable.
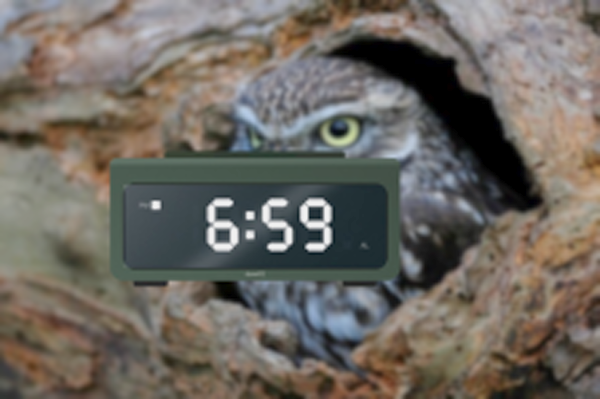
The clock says 6.59
